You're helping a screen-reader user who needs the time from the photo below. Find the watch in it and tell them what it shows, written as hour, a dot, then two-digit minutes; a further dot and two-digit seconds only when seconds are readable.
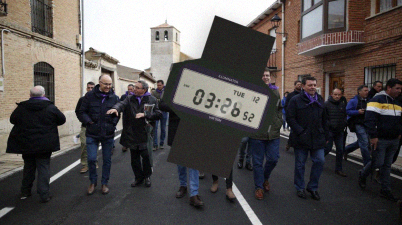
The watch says 3.26.52
